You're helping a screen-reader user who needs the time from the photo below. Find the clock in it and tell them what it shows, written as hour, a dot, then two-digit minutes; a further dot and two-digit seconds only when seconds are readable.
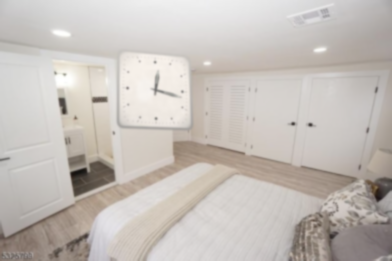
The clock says 12.17
